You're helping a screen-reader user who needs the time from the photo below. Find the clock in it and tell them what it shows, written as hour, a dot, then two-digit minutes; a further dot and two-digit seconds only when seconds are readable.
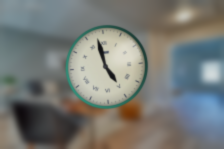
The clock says 4.58
